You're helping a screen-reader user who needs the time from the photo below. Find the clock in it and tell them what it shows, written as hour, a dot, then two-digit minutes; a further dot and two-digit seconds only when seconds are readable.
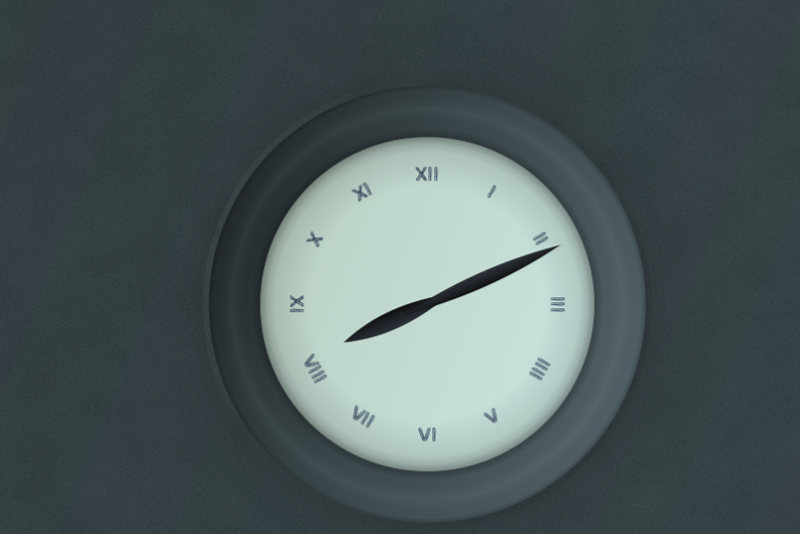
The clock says 8.11
